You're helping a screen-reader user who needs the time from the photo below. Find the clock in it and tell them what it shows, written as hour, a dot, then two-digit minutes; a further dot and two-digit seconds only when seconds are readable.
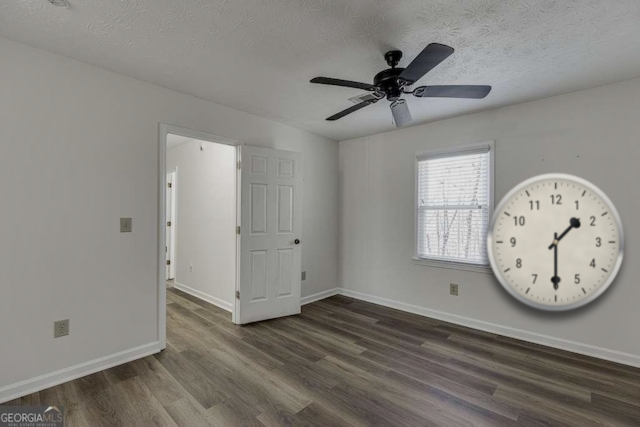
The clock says 1.30
